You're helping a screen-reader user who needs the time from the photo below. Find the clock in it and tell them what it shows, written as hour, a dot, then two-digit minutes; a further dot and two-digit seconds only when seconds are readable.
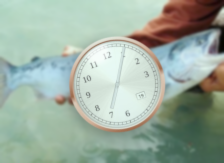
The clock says 7.05
